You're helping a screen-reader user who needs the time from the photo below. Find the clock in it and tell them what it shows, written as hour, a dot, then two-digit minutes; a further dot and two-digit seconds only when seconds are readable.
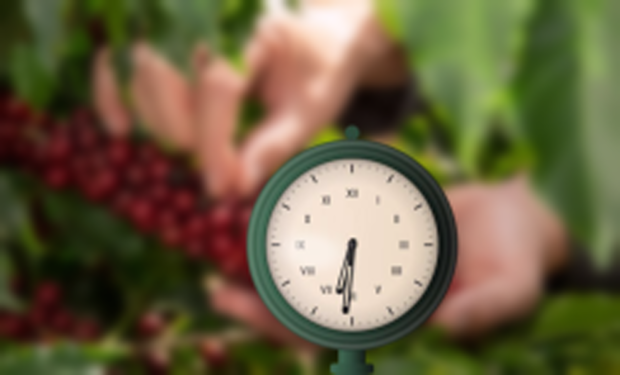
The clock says 6.31
